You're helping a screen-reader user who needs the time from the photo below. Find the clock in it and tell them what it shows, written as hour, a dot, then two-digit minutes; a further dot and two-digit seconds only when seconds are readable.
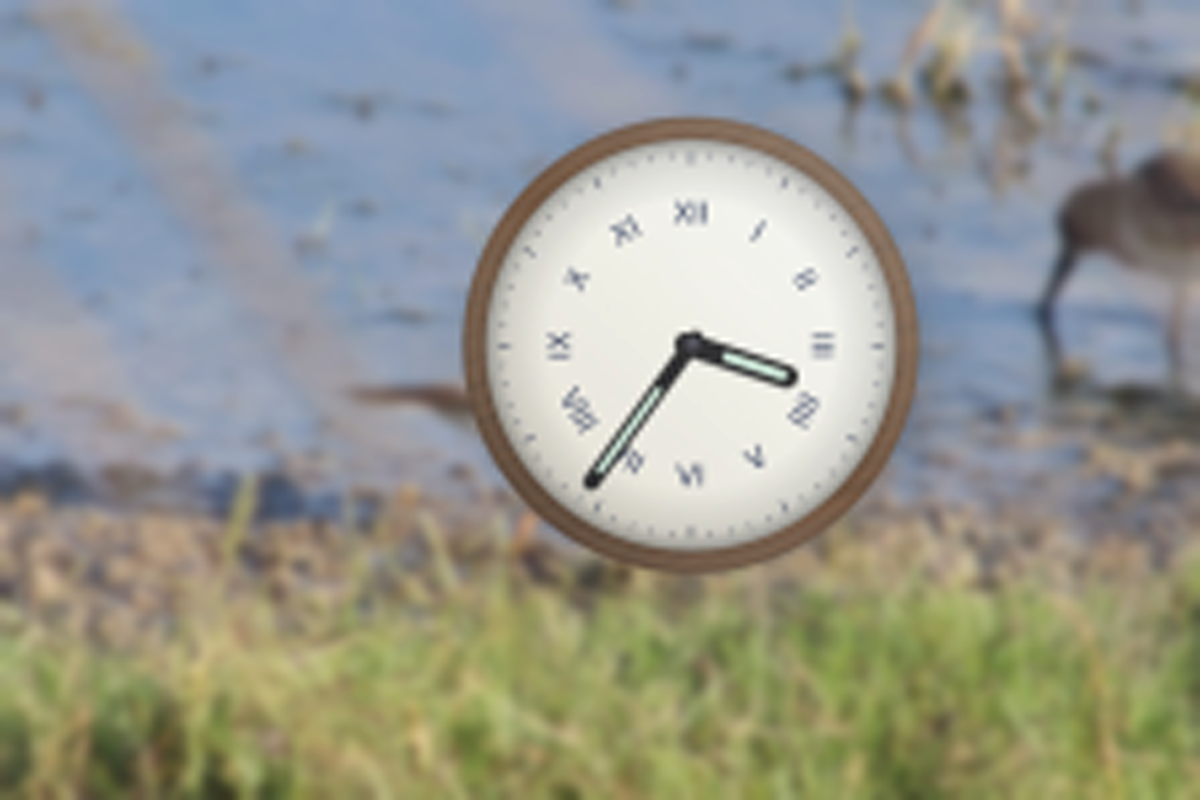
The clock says 3.36
